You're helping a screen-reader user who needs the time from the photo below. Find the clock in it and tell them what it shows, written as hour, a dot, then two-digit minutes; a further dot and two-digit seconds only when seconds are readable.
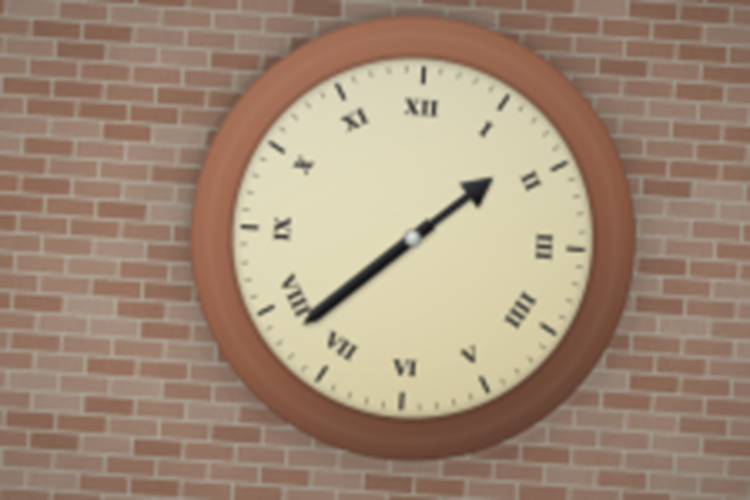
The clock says 1.38
